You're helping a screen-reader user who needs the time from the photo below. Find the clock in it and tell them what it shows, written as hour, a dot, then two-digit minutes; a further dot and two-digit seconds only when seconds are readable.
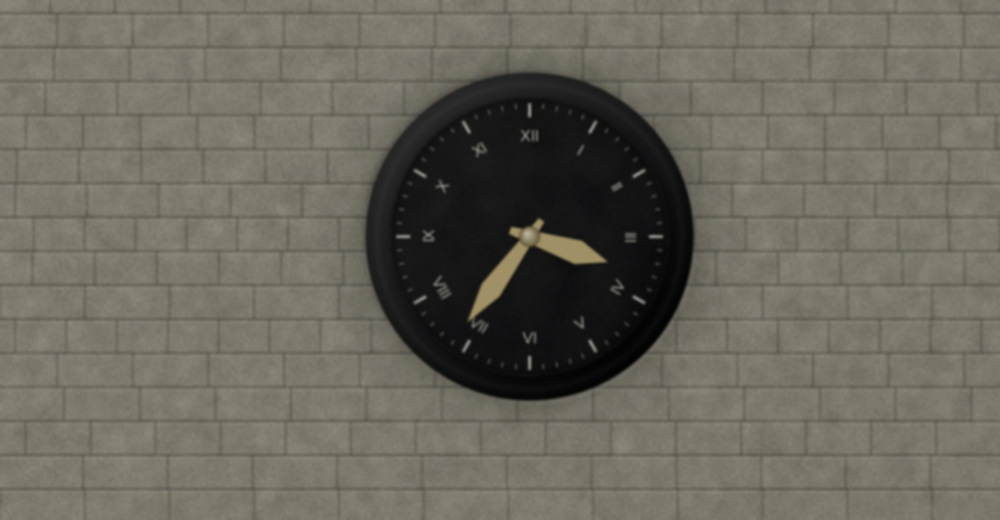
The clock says 3.36
